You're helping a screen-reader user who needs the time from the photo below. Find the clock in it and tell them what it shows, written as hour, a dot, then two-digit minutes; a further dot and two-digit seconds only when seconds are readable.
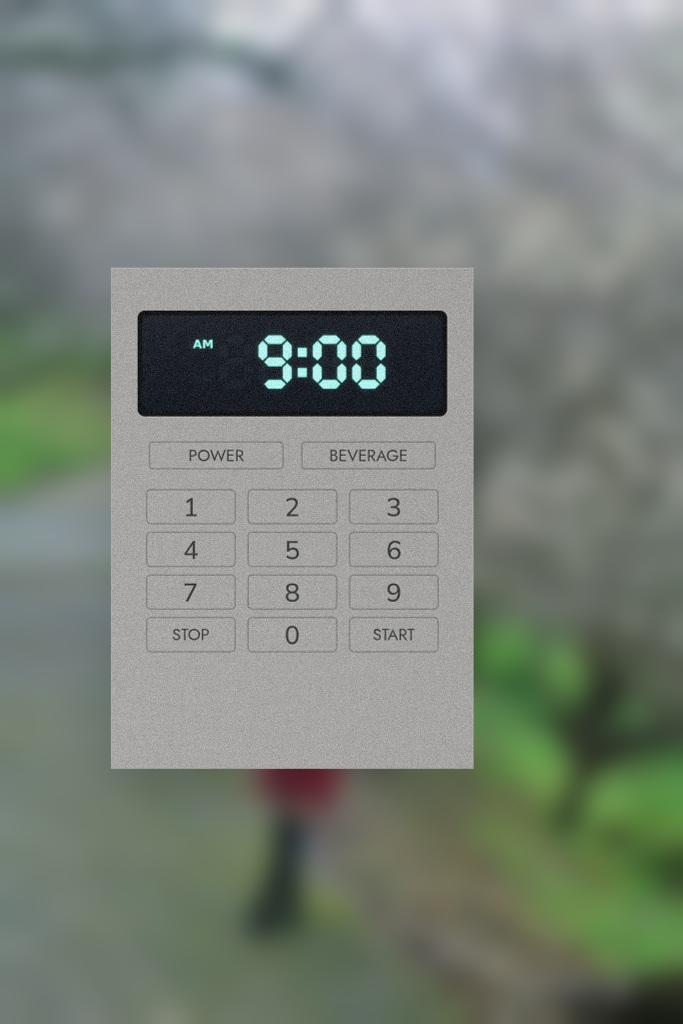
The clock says 9.00
